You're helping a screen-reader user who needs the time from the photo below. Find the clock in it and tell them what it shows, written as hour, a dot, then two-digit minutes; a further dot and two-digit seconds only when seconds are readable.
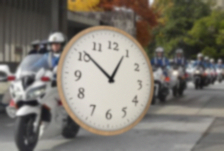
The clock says 12.51
